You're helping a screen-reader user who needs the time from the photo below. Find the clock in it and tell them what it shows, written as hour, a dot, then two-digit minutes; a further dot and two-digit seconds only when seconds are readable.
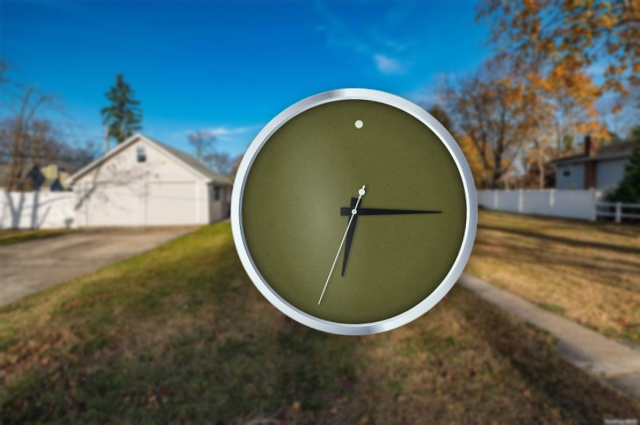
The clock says 6.14.33
